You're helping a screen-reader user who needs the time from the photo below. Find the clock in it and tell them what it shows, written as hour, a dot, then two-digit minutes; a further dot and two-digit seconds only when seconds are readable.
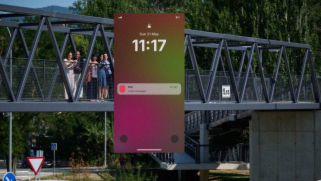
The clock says 11.17
